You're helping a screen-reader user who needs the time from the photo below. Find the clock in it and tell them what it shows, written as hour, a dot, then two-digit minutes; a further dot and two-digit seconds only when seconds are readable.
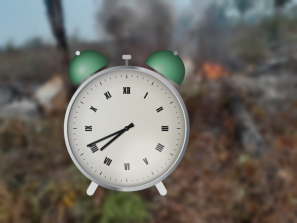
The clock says 7.41
